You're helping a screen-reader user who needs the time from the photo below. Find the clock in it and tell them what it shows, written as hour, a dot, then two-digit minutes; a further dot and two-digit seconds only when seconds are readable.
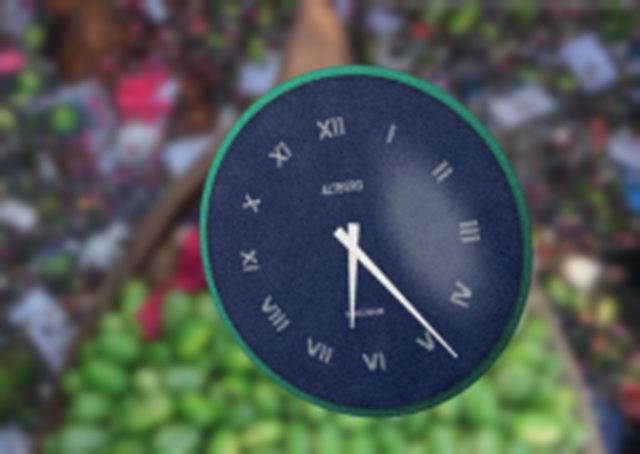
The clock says 6.24
